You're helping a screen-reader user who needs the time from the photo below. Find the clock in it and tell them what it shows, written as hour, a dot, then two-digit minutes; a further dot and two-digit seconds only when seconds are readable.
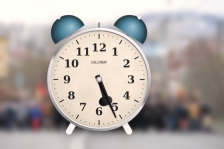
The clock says 5.26
